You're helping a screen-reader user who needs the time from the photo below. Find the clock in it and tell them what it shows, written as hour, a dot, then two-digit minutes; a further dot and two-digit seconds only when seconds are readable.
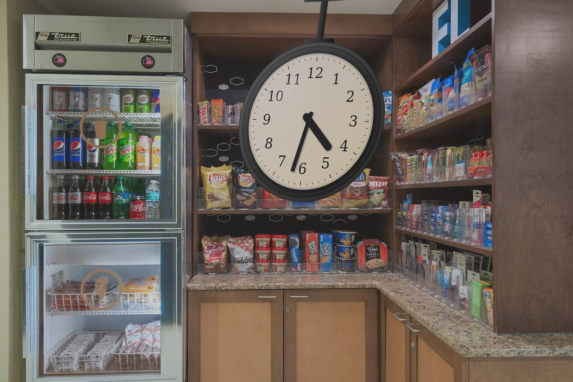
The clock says 4.32
